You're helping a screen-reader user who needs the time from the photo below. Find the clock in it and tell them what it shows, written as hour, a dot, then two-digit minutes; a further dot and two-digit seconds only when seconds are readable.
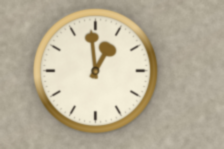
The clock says 12.59
